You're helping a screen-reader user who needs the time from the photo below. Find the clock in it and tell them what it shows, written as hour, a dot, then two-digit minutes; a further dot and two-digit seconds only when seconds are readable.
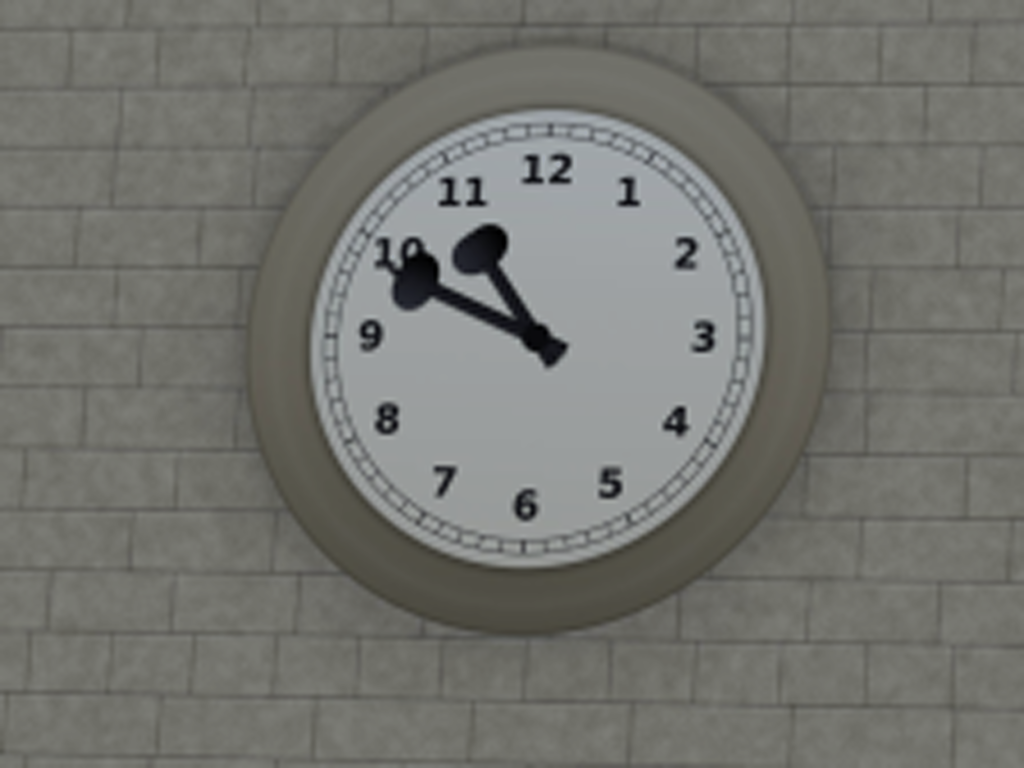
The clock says 10.49
